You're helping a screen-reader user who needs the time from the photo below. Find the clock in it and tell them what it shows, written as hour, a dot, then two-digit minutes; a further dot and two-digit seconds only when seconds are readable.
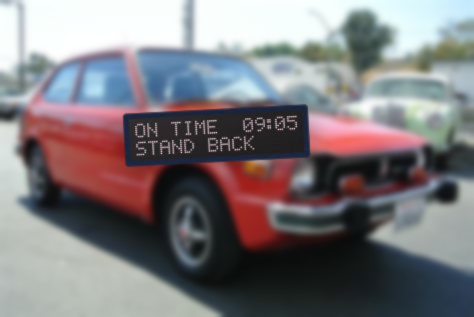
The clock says 9.05
